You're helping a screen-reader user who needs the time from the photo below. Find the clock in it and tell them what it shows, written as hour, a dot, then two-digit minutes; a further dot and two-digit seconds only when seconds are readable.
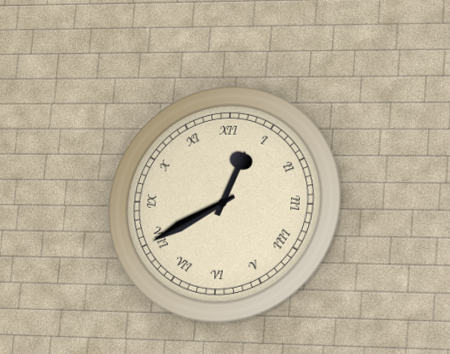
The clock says 12.40
